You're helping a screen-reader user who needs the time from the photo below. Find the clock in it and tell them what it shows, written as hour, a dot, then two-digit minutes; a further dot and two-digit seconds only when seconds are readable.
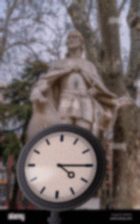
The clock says 4.15
